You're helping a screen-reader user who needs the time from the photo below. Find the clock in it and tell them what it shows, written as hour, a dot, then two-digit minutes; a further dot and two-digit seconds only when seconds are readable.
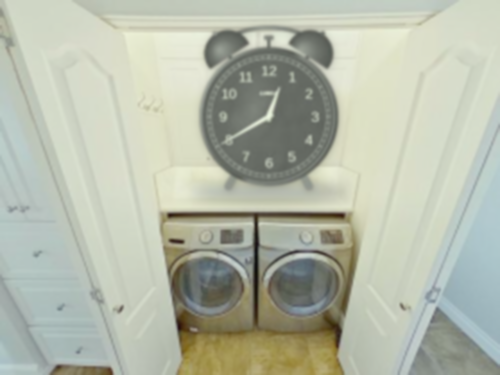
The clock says 12.40
